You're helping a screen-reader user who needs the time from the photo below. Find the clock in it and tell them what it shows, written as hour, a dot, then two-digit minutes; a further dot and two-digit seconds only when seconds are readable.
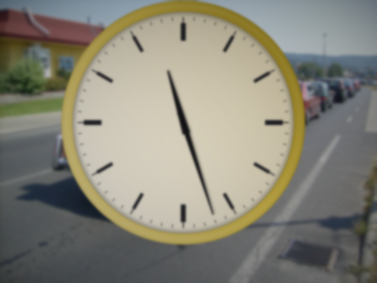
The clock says 11.27
